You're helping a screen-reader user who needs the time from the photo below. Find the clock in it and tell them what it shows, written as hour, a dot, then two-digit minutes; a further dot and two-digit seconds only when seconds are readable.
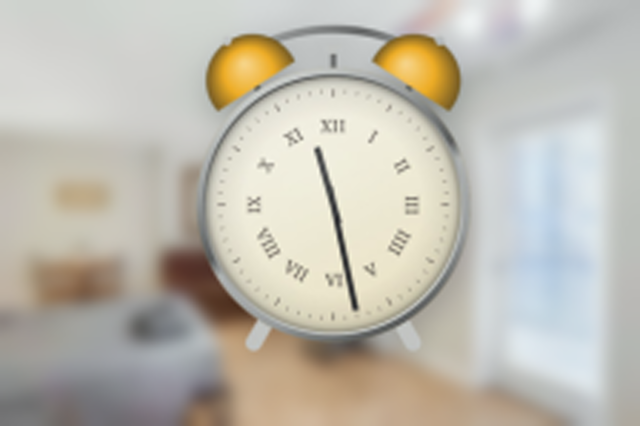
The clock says 11.28
